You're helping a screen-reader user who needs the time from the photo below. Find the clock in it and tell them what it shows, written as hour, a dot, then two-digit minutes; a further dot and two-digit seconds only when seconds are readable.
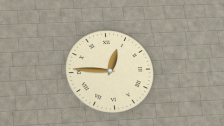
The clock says 12.46
